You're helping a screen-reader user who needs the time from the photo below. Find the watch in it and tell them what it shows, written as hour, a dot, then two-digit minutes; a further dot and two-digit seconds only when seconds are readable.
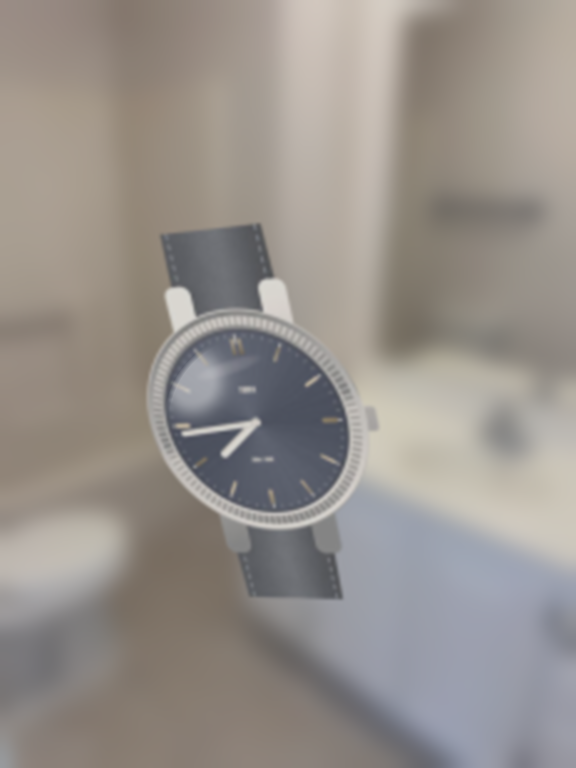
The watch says 7.44
